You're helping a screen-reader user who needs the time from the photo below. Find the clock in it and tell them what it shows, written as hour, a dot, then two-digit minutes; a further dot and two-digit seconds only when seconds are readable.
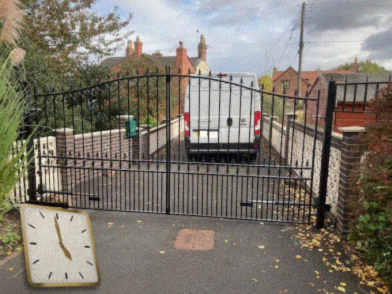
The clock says 4.59
